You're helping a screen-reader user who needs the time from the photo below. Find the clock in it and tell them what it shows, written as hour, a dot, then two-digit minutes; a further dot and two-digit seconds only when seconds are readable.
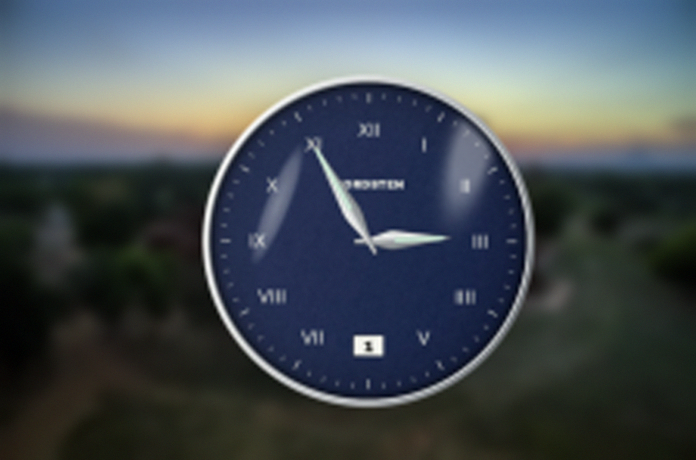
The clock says 2.55
